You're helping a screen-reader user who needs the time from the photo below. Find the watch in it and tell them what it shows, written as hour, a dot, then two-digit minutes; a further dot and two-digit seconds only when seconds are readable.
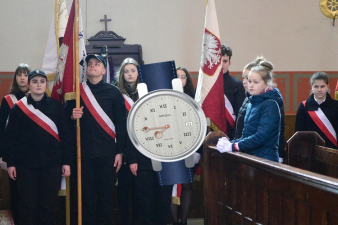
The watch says 7.45
